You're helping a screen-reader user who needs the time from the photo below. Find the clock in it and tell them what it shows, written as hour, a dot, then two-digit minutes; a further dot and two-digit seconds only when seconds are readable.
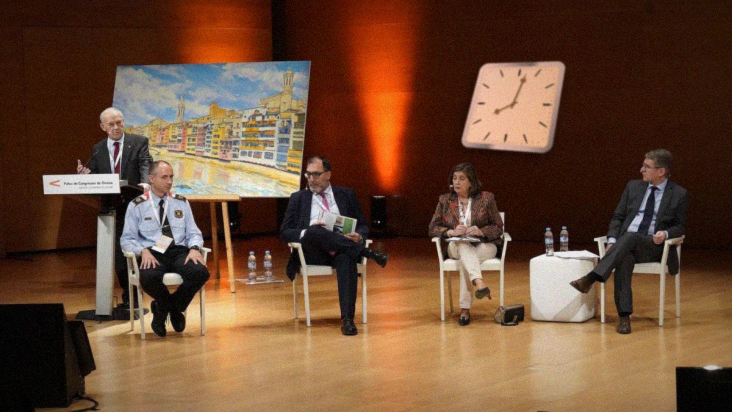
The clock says 8.02
